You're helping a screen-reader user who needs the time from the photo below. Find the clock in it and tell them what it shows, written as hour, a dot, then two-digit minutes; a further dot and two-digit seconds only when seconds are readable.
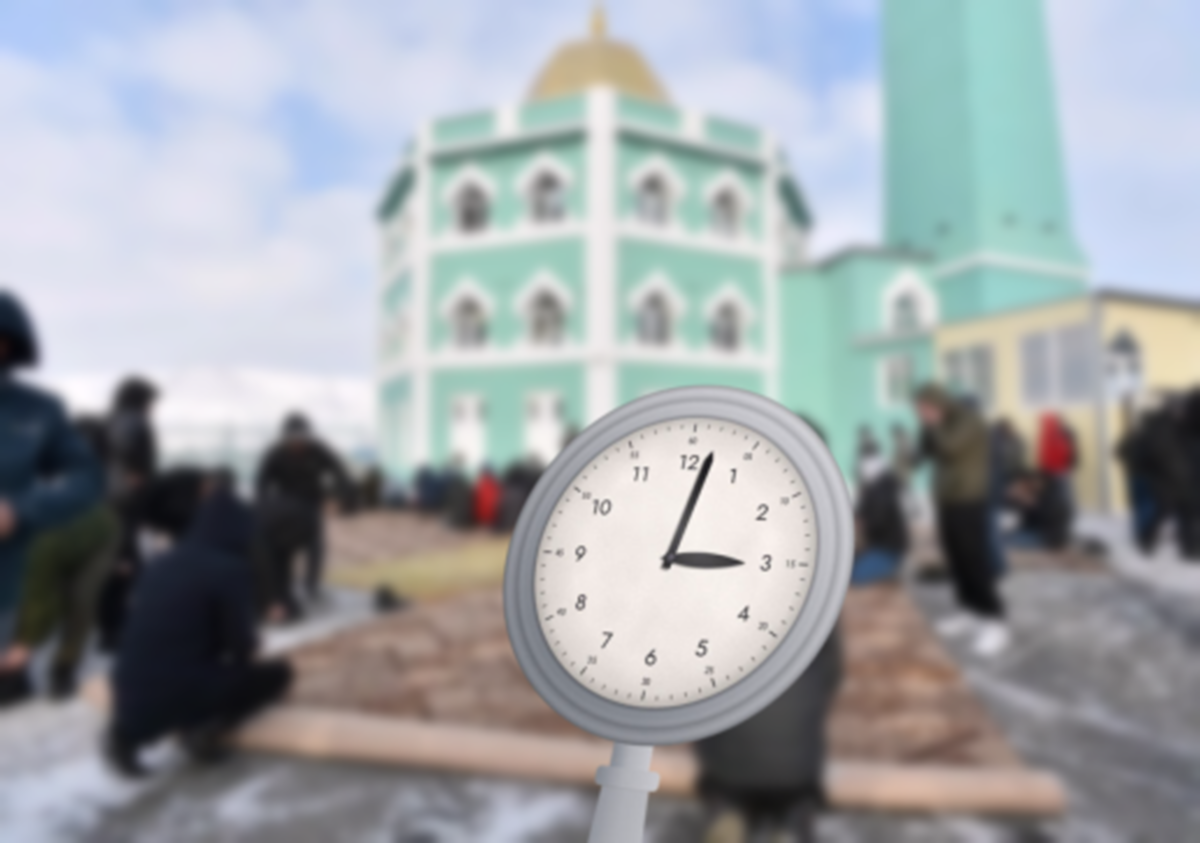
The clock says 3.02
